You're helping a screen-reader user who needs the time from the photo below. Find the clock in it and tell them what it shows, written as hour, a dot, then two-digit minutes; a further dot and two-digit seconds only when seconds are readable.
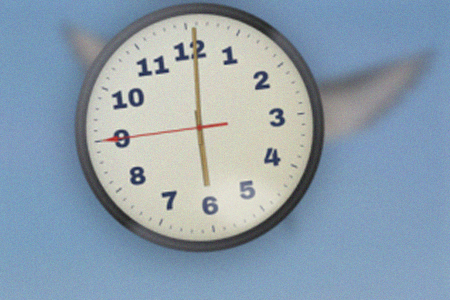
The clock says 6.00.45
